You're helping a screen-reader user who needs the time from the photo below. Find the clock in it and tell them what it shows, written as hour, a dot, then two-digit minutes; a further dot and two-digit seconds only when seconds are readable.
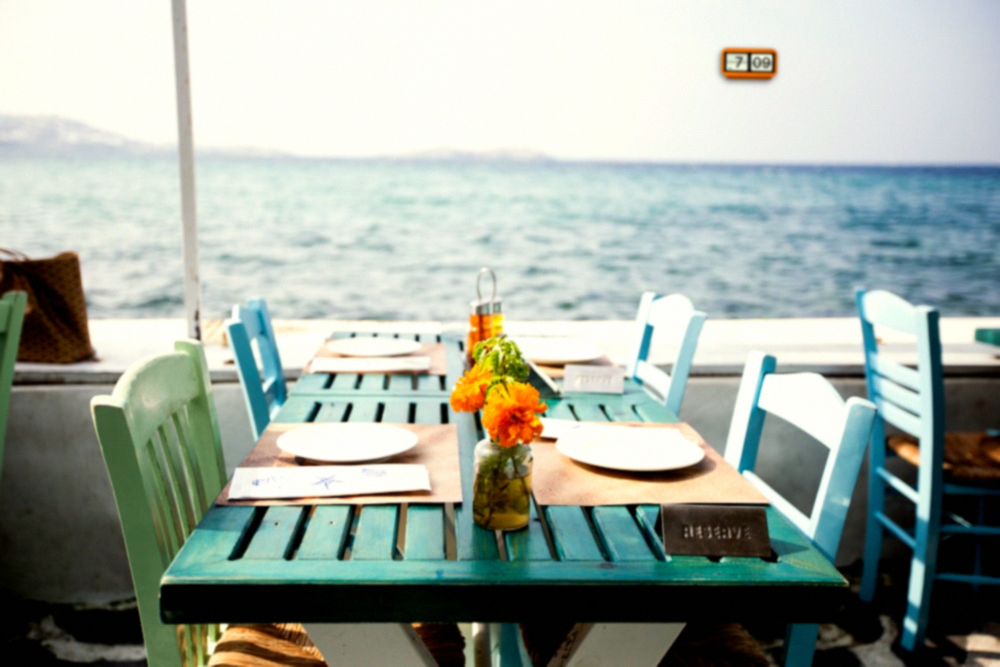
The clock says 7.09
